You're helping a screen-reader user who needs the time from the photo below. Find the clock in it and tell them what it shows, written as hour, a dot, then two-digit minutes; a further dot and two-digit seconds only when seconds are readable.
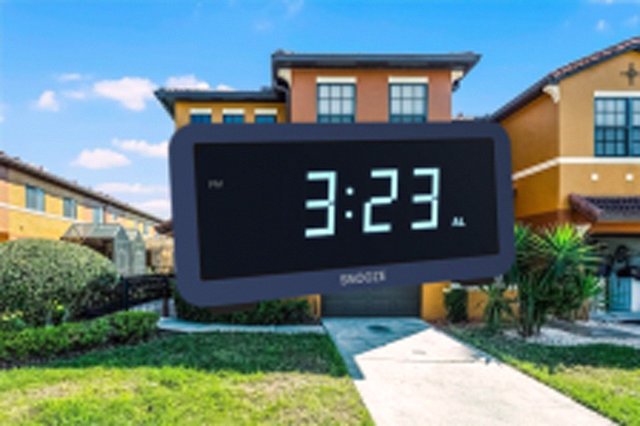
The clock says 3.23
